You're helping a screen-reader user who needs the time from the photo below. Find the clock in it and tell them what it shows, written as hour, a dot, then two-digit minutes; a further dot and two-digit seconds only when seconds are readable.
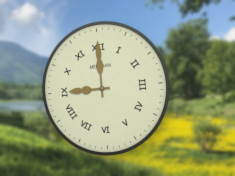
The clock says 9.00
